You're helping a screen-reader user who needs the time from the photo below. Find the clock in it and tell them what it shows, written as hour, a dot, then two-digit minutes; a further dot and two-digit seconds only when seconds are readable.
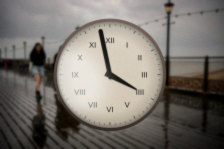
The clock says 3.58
